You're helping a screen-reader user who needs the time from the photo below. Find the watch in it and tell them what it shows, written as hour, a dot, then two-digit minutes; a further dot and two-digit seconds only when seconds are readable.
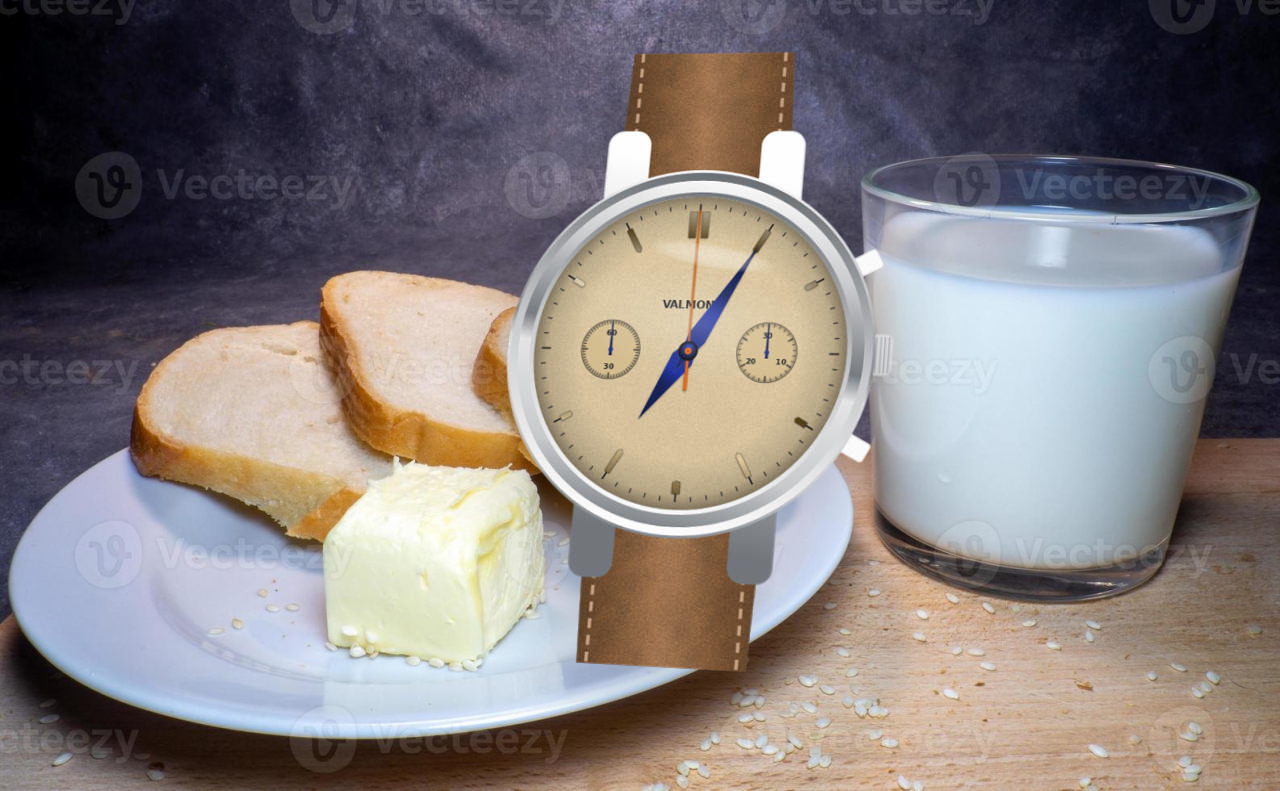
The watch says 7.05
